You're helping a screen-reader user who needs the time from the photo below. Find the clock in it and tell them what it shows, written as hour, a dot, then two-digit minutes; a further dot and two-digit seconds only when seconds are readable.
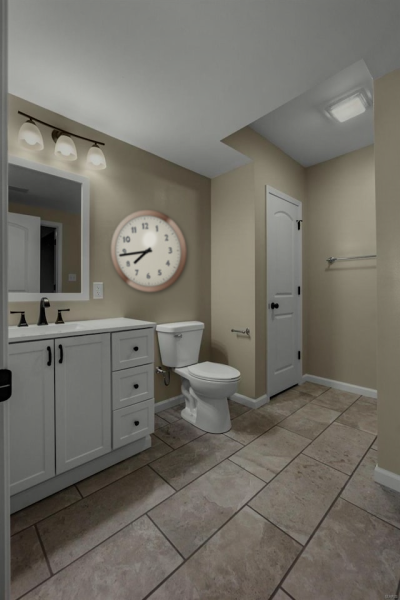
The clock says 7.44
